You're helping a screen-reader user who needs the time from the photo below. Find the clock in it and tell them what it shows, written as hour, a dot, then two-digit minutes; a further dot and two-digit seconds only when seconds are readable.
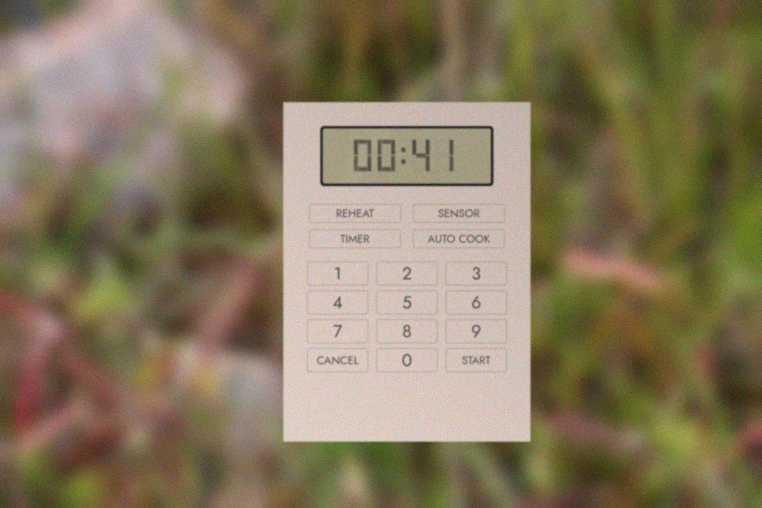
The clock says 0.41
